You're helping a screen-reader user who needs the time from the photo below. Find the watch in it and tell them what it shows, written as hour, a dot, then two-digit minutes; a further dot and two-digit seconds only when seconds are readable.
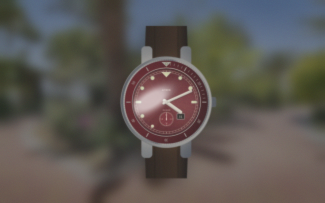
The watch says 4.11
